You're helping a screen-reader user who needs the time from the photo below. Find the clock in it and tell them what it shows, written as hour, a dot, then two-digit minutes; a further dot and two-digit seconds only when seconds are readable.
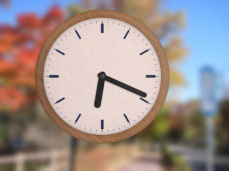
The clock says 6.19
